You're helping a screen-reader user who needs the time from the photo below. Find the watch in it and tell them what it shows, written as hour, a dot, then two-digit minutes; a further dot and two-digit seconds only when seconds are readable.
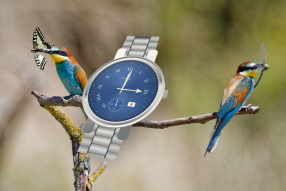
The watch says 3.01
